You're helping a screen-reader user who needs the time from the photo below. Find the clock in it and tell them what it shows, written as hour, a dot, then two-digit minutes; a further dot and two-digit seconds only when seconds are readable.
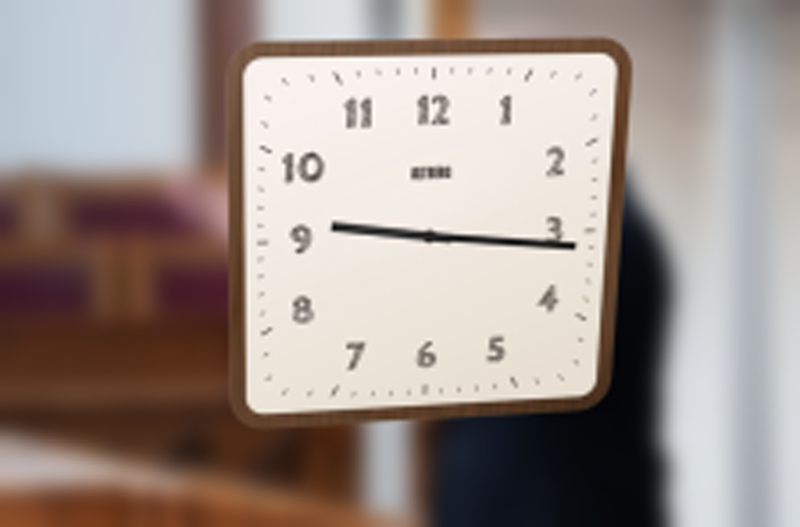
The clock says 9.16
